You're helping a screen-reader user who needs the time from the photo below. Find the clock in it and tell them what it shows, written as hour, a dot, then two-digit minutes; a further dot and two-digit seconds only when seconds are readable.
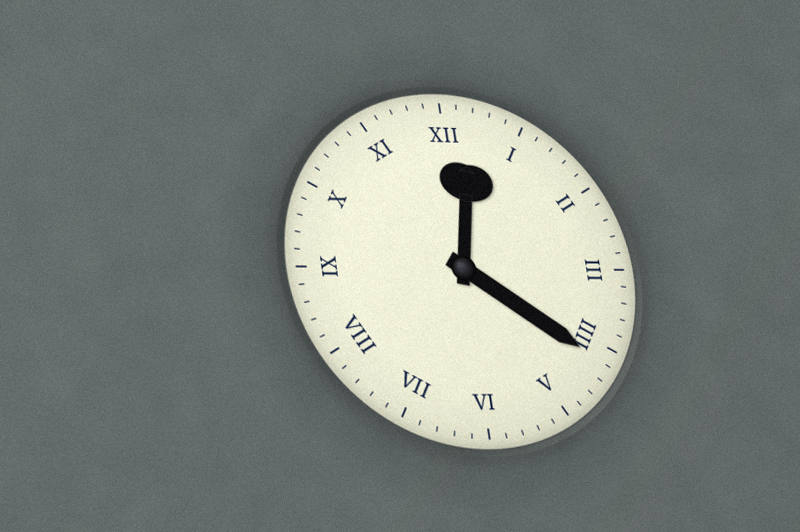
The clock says 12.21
